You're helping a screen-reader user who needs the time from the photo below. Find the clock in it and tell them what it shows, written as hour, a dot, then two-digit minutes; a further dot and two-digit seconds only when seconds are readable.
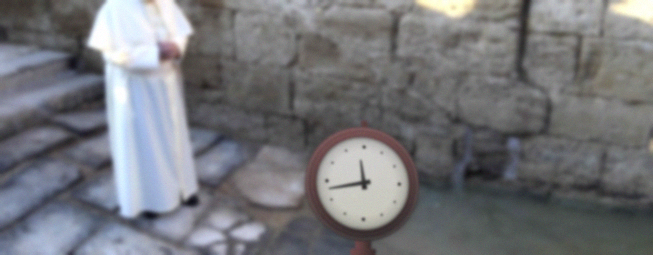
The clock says 11.43
